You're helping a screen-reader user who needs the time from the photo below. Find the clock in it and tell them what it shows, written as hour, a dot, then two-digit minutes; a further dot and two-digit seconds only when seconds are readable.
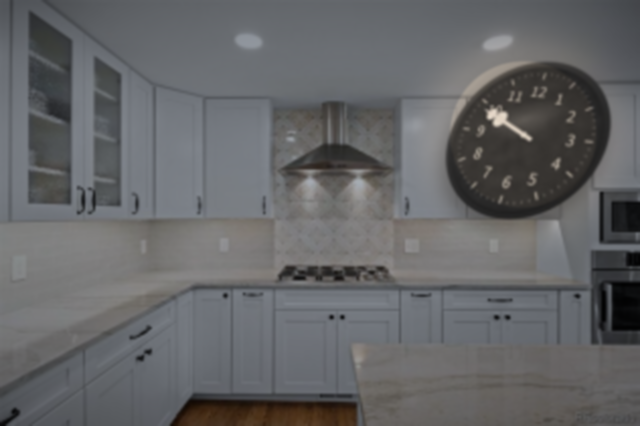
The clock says 9.49
